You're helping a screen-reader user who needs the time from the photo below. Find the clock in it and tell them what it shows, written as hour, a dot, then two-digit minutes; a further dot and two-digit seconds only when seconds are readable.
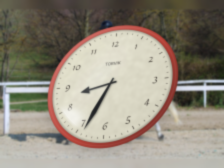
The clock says 8.34
